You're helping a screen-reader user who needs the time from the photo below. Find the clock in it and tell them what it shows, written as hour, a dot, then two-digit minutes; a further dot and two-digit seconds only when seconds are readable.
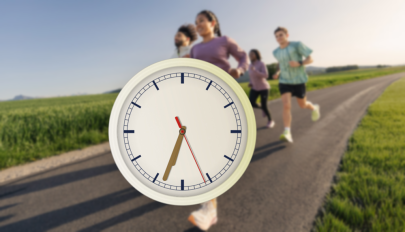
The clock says 6.33.26
